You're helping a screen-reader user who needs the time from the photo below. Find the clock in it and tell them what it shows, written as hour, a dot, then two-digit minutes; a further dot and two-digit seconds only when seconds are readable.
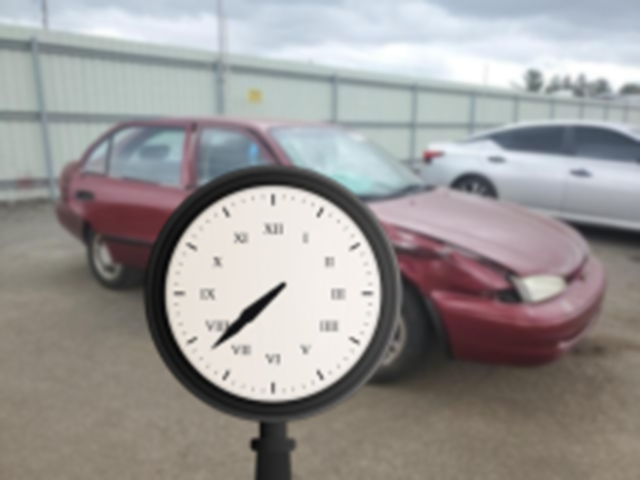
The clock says 7.38
